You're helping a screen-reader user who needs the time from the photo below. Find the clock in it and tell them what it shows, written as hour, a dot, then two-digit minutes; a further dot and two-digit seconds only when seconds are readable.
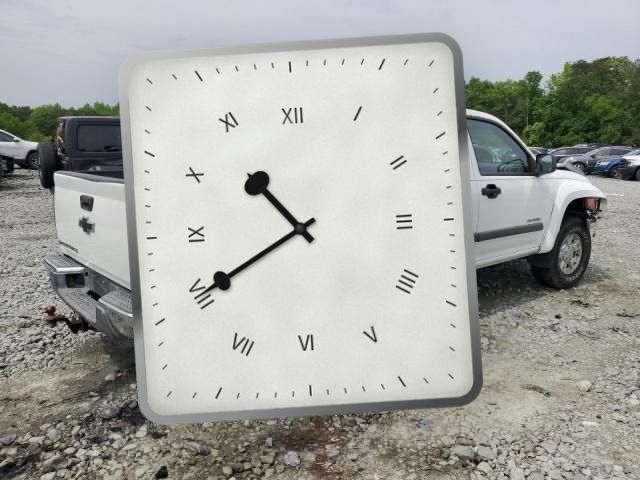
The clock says 10.40
